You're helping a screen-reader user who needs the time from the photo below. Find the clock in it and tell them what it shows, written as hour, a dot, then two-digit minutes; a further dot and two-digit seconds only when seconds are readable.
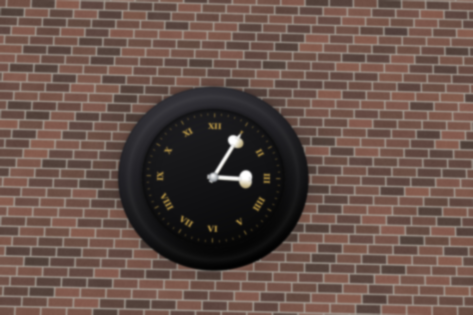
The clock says 3.05
